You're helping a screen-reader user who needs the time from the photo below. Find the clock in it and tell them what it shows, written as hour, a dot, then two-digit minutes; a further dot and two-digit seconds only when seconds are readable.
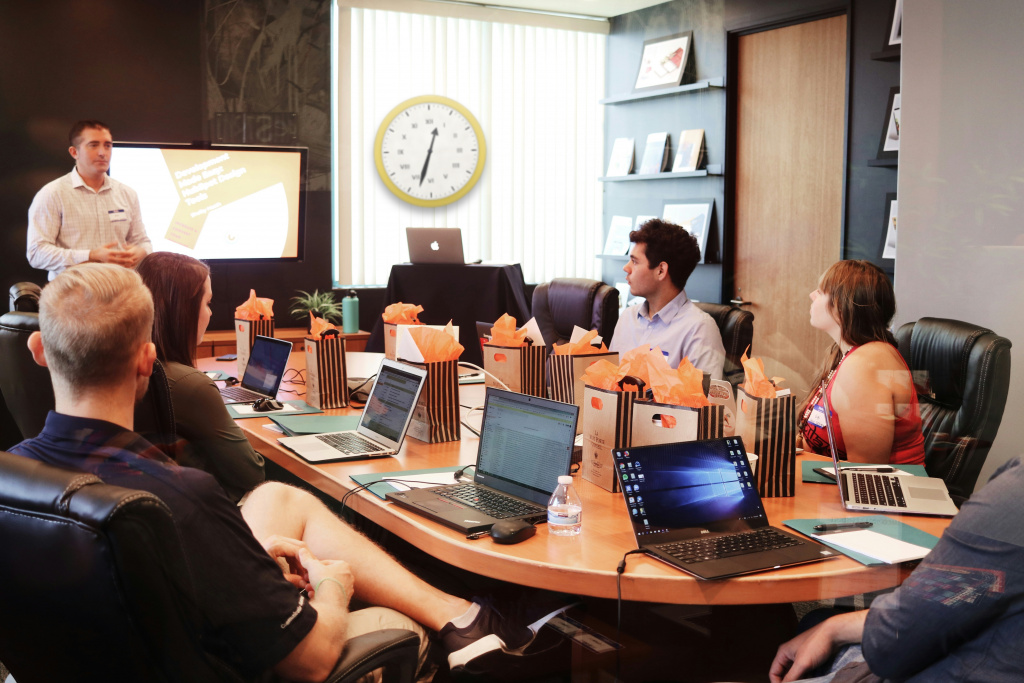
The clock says 12.33
